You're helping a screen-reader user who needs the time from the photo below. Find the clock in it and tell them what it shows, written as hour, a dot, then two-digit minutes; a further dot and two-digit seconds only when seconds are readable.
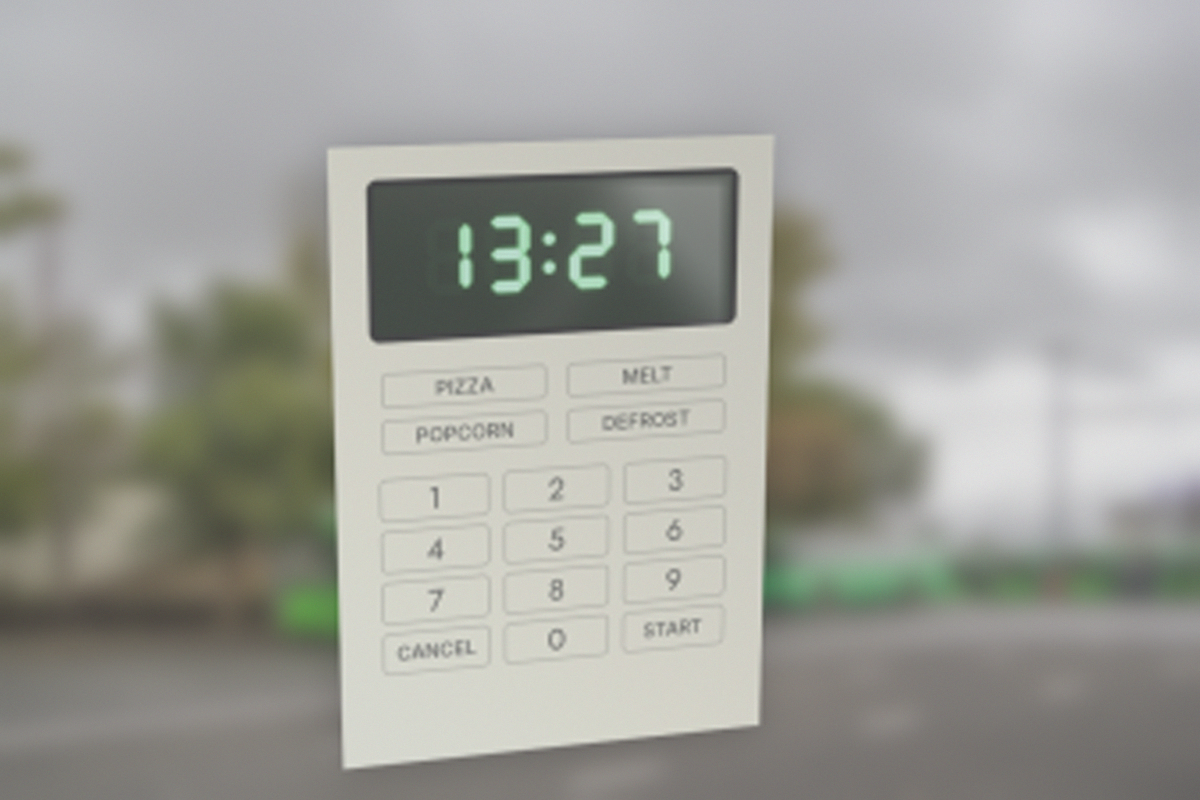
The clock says 13.27
